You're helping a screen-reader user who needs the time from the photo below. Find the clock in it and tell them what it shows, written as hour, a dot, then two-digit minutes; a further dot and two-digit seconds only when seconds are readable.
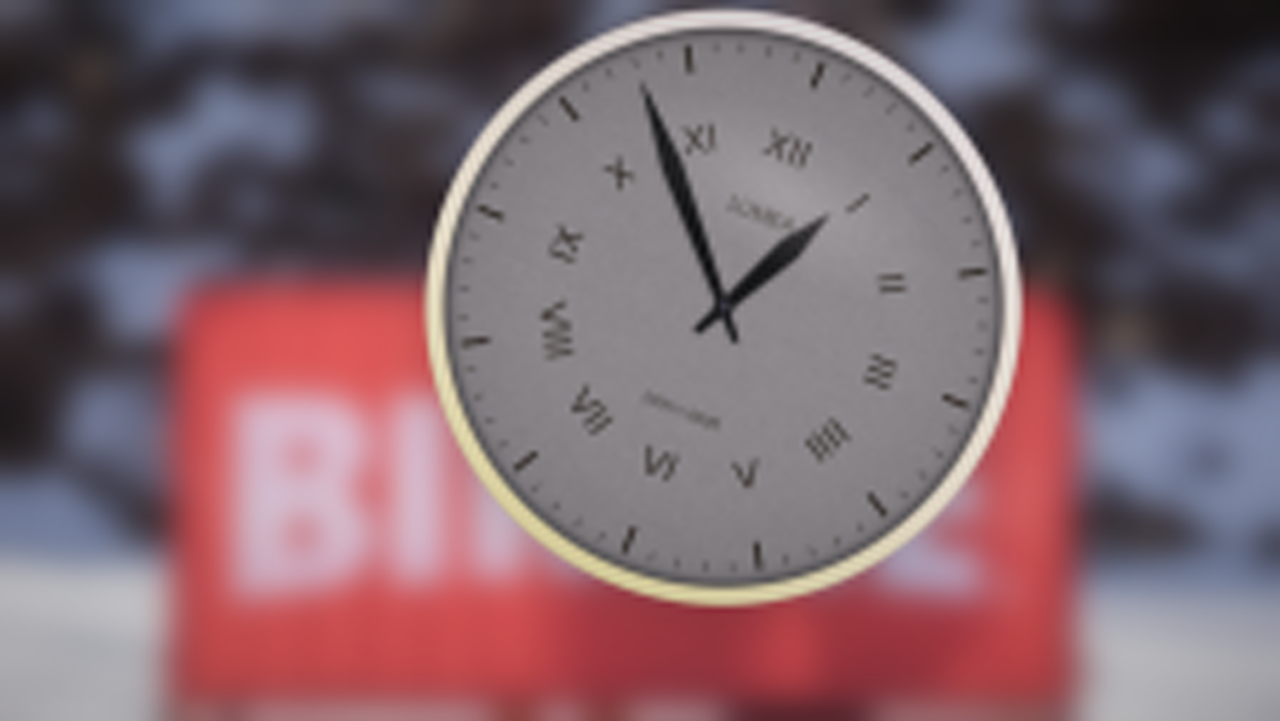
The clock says 12.53
